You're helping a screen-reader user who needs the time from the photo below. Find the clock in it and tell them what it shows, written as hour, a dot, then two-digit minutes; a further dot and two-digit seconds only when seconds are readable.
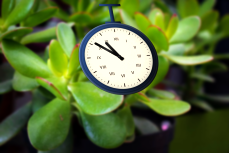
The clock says 10.51
